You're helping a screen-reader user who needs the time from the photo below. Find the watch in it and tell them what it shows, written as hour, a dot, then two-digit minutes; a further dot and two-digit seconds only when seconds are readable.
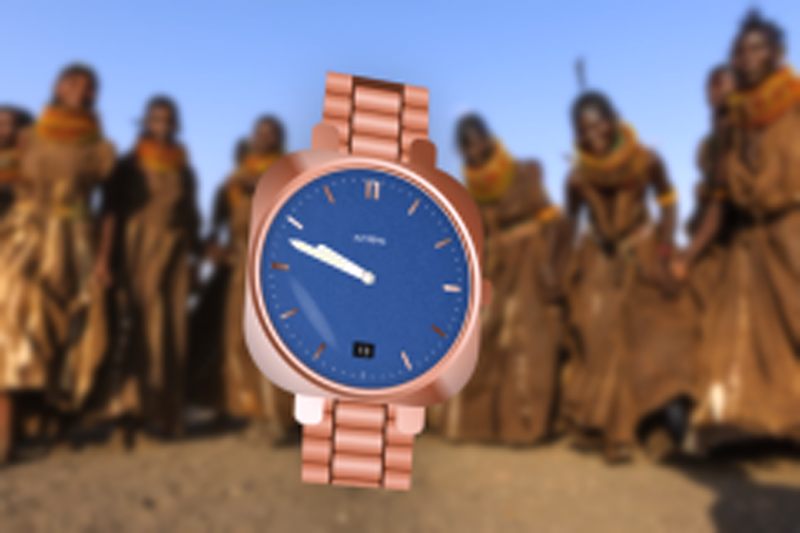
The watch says 9.48
